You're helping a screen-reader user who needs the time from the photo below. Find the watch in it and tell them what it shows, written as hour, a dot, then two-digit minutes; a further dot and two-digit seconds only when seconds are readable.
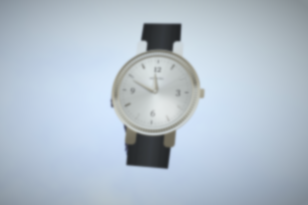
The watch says 11.49
